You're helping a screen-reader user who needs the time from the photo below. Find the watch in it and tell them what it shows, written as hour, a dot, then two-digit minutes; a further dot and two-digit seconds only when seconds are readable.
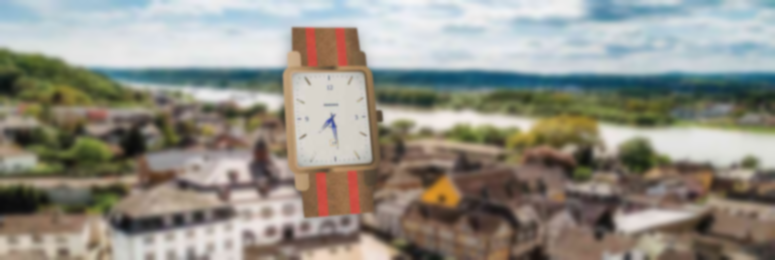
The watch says 7.29
